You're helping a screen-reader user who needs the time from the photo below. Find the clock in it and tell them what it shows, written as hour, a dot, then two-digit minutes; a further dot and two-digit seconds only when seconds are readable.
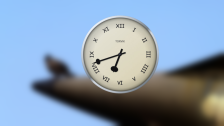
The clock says 6.42
